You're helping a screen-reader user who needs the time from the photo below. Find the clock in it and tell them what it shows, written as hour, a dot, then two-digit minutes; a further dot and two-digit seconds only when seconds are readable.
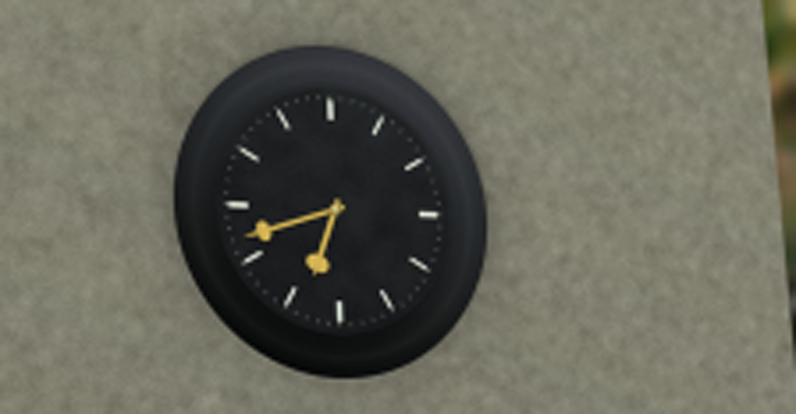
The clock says 6.42
